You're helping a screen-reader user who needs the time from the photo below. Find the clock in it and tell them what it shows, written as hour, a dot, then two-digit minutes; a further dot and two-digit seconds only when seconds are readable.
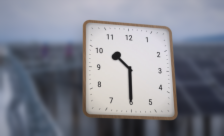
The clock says 10.30
